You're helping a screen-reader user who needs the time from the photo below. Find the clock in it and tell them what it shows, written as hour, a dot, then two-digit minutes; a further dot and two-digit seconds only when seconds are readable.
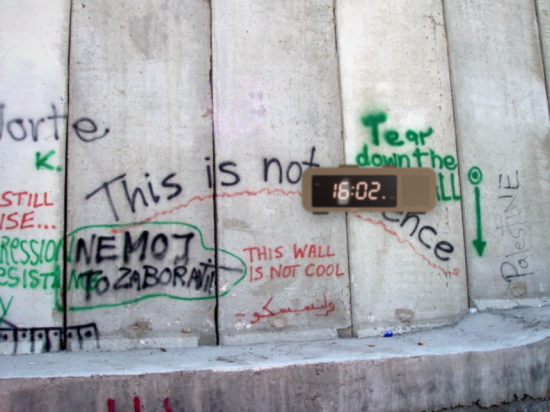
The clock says 16.02
